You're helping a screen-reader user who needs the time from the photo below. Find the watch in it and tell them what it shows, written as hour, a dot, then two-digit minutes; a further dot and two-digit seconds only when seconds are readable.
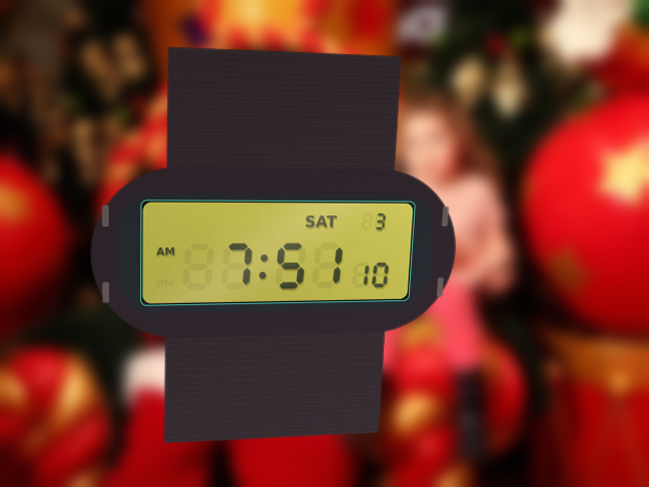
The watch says 7.51.10
